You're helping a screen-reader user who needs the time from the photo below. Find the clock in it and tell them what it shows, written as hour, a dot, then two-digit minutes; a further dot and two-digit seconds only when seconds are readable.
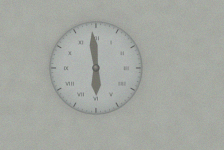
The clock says 5.59
